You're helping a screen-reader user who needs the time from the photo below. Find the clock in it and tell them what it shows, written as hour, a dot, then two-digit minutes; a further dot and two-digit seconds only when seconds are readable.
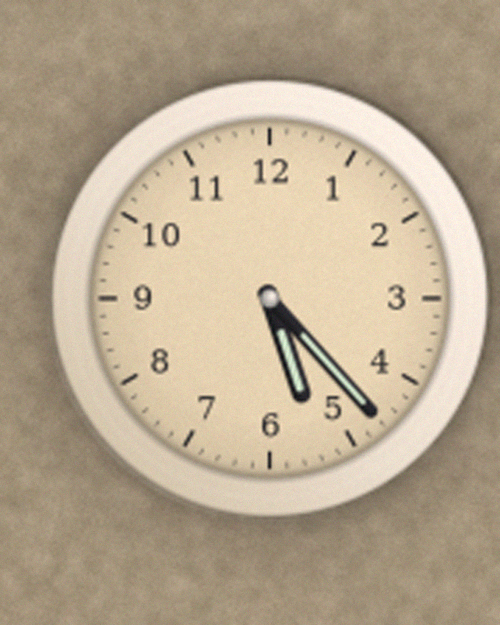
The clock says 5.23
